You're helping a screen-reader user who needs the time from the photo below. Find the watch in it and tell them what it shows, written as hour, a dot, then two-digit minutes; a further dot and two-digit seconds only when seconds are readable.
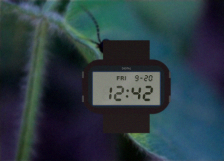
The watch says 12.42
